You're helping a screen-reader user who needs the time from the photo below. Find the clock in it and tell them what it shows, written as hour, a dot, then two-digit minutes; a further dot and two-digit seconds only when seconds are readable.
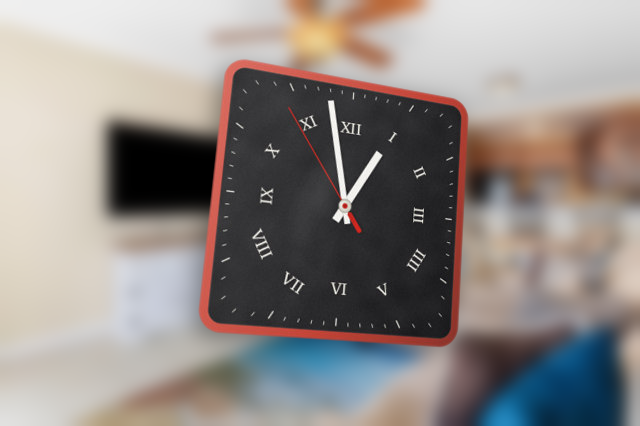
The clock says 12.57.54
